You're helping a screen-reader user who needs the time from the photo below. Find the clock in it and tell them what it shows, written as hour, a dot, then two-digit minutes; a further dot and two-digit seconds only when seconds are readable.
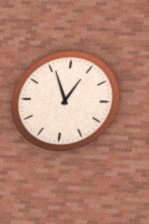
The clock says 12.56
